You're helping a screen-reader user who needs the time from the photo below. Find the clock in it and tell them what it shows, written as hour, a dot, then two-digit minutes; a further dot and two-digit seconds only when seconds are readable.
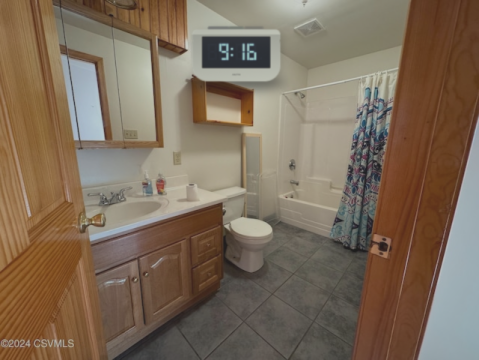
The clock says 9.16
